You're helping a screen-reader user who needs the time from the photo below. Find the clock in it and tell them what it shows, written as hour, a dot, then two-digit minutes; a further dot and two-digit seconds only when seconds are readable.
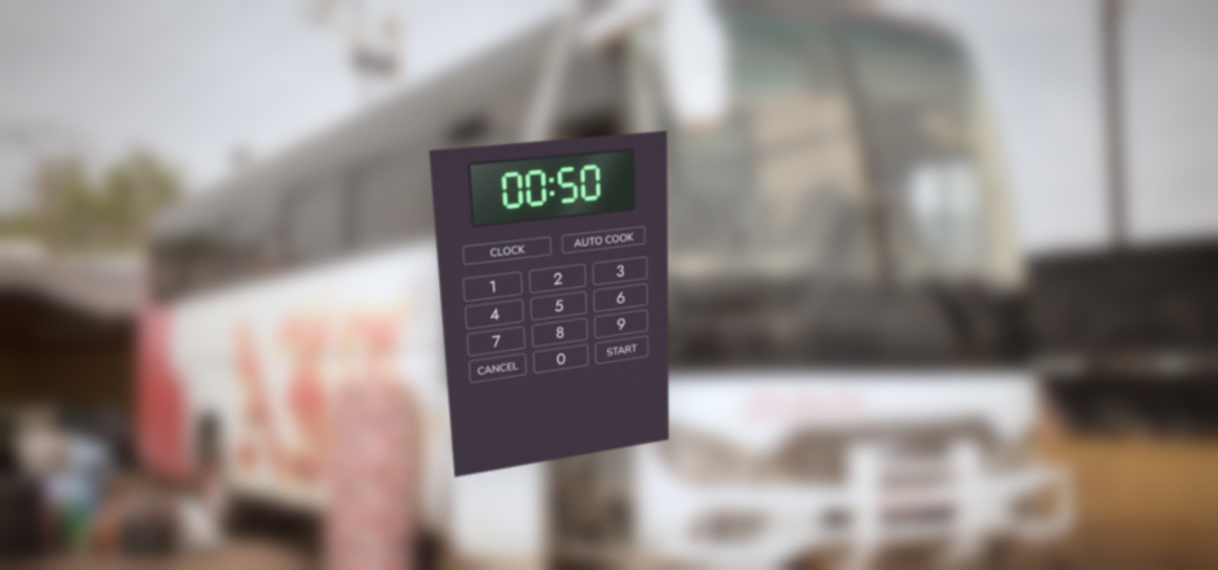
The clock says 0.50
